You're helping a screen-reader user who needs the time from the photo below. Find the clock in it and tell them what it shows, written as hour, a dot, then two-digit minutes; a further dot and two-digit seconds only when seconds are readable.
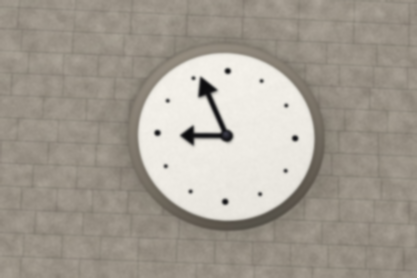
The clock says 8.56
